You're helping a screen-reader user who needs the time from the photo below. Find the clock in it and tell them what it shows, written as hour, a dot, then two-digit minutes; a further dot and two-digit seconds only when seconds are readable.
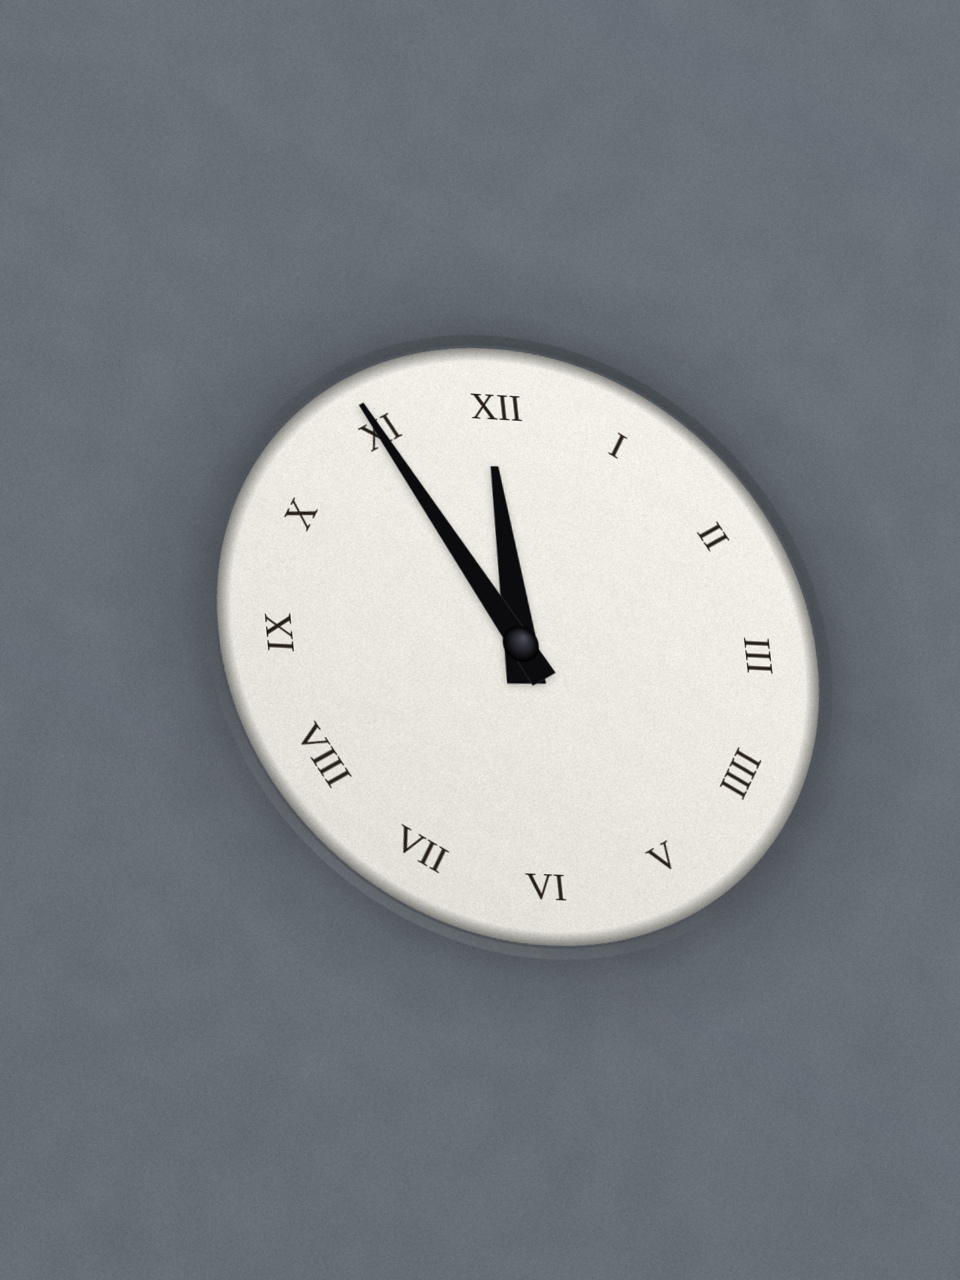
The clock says 11.55
